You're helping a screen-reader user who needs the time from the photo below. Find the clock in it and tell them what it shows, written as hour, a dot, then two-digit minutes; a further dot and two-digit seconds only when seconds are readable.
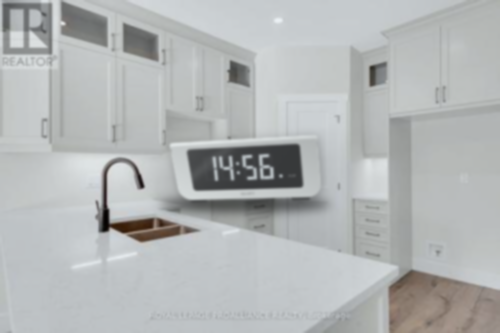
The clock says 14.56
